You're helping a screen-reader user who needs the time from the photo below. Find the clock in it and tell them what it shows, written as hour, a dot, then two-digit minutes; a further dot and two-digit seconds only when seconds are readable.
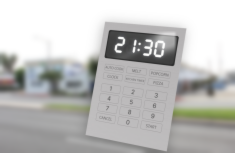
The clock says 21.30
